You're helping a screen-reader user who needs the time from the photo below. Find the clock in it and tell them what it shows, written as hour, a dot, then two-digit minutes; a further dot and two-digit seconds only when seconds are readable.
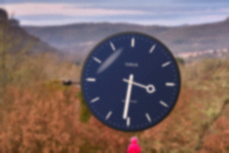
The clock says 3.31
